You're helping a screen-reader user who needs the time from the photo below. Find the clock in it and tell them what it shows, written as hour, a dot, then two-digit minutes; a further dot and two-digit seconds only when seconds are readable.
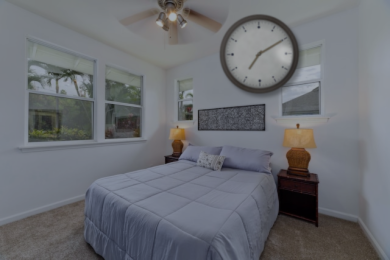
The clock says 7.10
